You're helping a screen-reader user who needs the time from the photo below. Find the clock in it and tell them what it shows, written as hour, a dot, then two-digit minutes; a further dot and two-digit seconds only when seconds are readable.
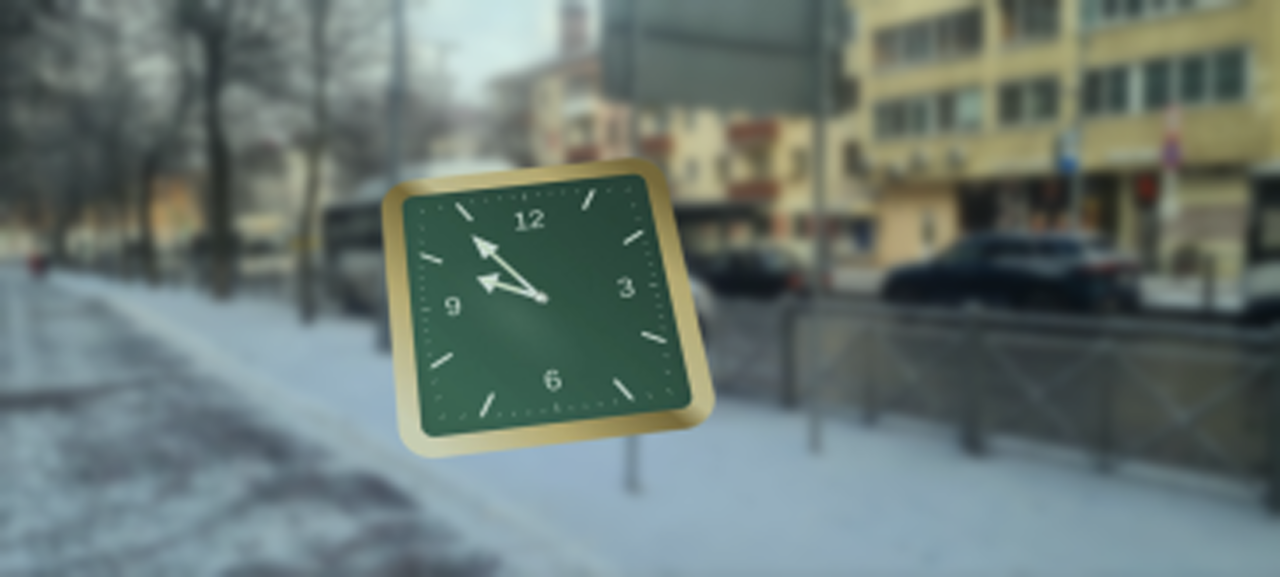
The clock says 9.54
